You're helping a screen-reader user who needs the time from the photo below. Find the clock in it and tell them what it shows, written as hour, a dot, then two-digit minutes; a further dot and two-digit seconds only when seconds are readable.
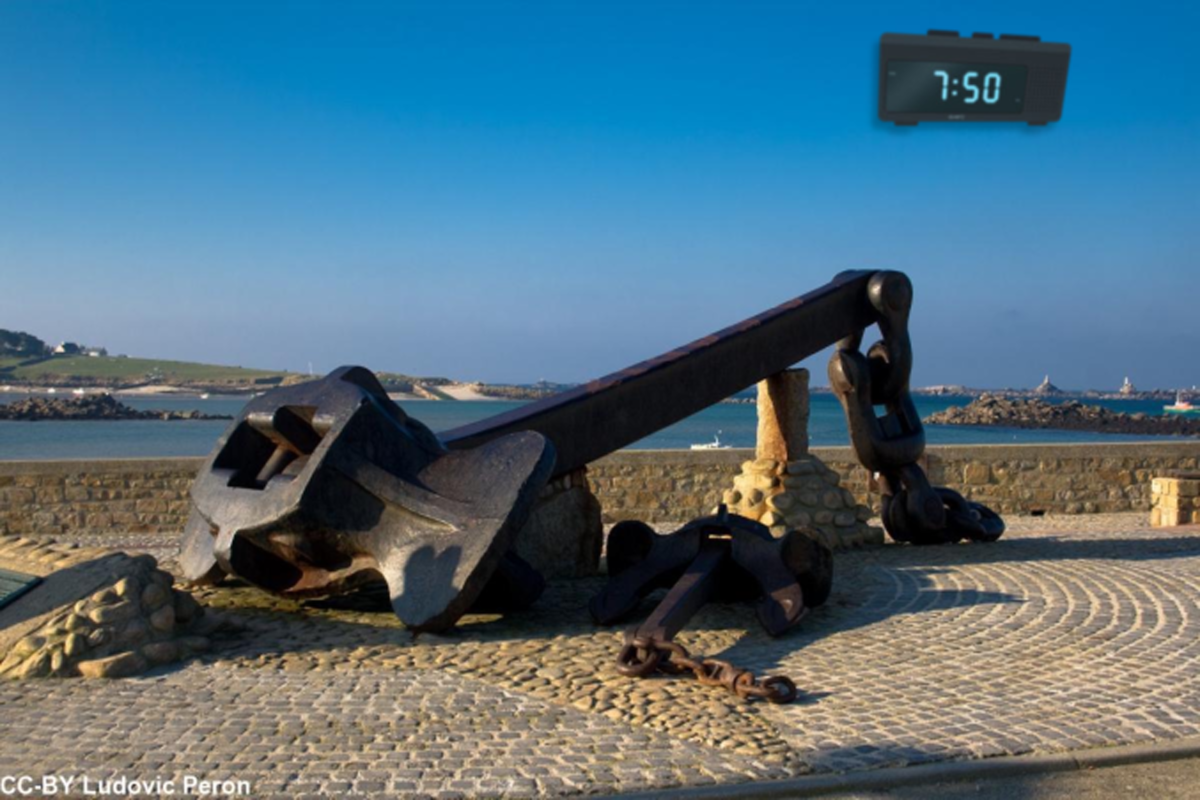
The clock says 7.50
